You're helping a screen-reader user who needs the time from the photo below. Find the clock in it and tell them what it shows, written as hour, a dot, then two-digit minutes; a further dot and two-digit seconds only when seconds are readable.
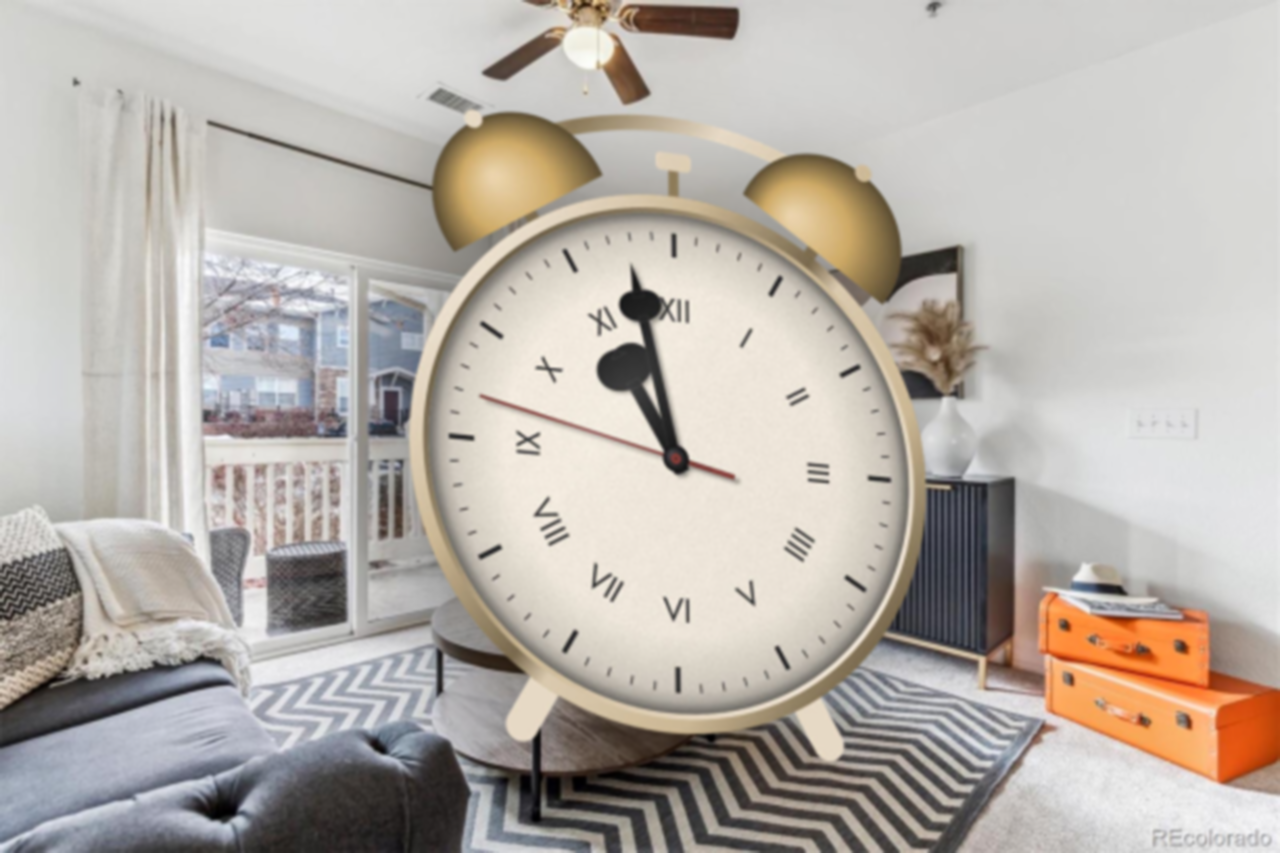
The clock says 10.57.47
